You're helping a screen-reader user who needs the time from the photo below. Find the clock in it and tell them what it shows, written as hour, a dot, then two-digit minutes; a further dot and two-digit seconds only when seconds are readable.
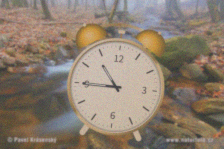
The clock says 10.45
